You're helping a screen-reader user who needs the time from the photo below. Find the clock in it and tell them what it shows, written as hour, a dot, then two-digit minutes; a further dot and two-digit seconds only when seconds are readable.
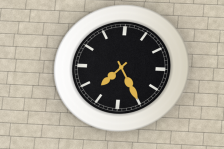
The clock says 7.25
